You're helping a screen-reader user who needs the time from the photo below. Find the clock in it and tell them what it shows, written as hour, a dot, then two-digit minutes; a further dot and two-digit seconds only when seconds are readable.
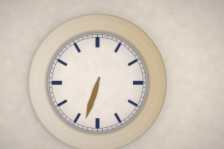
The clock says 6.33
